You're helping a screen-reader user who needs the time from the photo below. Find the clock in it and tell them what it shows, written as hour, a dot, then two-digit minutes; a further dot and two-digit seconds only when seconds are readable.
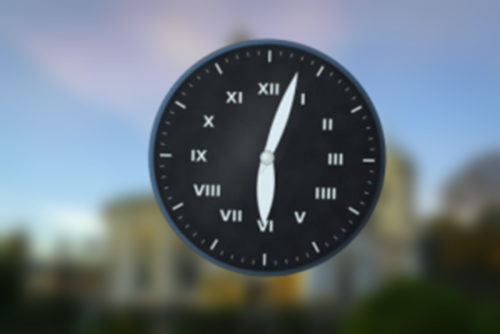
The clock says 6.03
